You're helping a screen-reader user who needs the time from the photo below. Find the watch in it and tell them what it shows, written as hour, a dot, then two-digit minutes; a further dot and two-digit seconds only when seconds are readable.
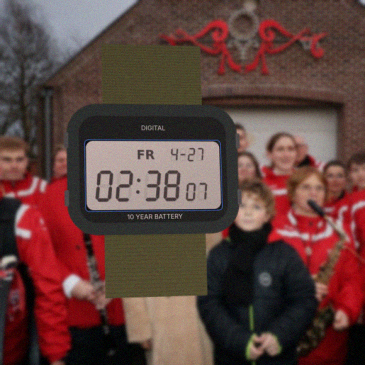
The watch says 2.38.07
